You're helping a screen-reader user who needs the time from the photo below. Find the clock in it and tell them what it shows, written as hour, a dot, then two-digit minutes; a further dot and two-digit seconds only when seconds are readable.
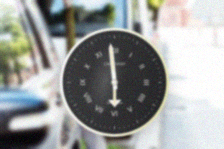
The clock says 5.59
